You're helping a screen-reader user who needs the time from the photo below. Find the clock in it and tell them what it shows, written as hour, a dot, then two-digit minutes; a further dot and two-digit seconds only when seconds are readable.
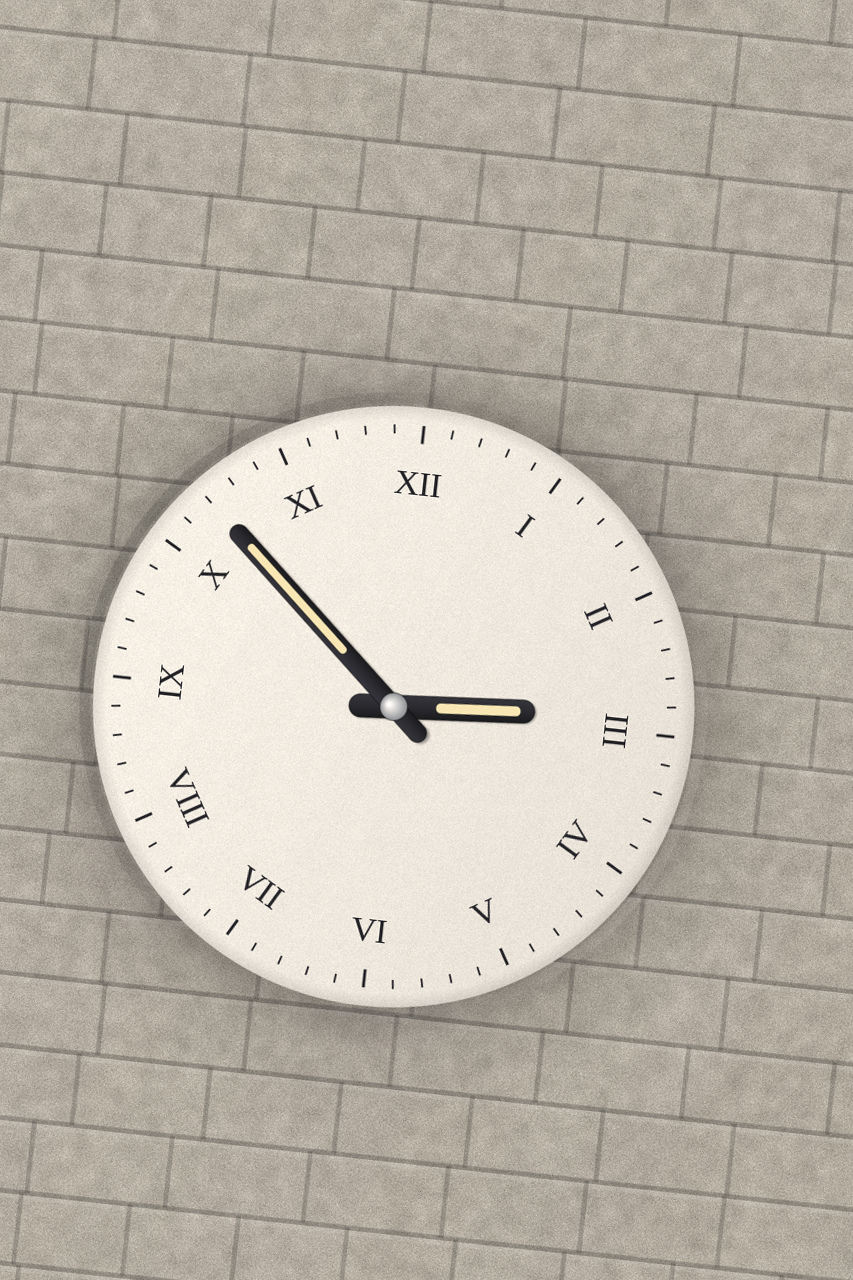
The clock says 2.52
